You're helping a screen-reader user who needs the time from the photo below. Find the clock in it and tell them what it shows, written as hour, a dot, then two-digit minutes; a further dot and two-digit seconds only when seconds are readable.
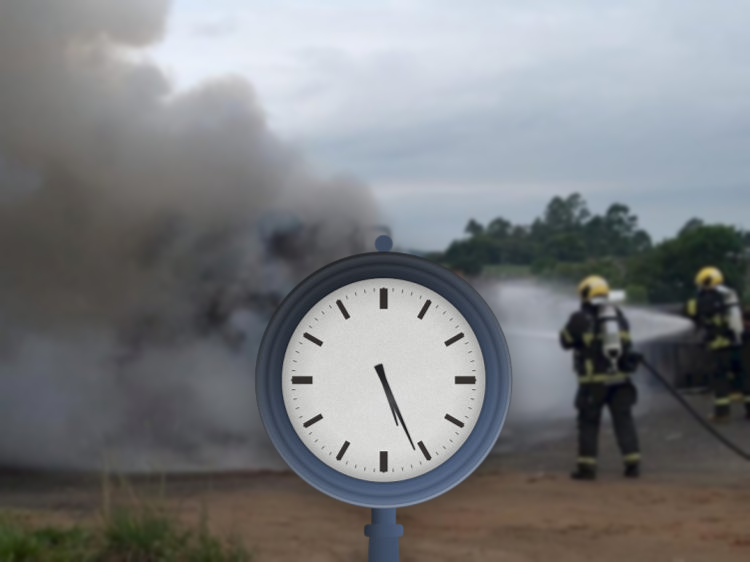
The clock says 5.26
